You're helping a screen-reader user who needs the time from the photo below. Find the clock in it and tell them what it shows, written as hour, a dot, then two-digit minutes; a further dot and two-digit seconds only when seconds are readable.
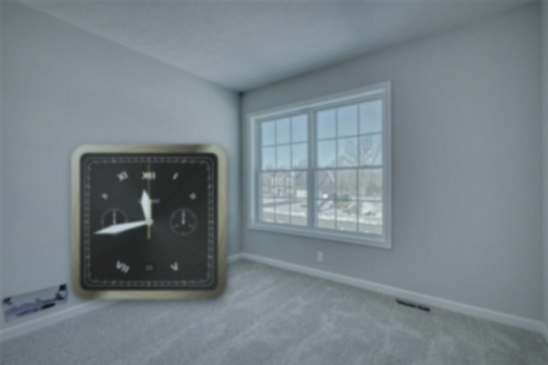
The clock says 11.43
